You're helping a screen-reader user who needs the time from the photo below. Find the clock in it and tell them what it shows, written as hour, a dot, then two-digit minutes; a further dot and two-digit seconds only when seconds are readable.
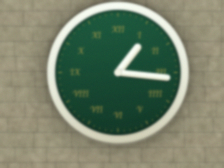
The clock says 1.16
